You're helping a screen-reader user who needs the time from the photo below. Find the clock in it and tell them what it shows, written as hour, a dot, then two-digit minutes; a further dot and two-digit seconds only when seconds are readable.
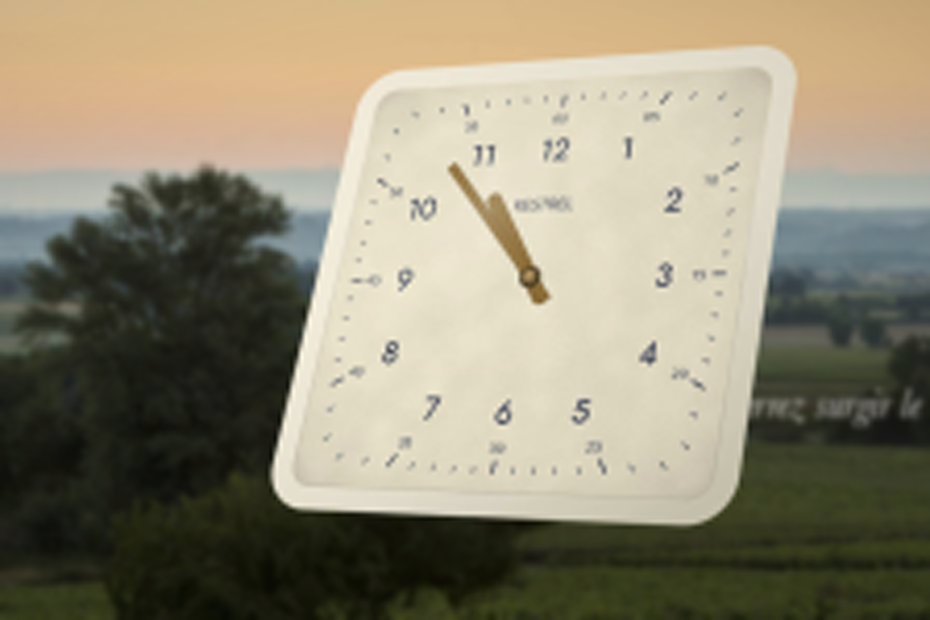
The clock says 10.53
